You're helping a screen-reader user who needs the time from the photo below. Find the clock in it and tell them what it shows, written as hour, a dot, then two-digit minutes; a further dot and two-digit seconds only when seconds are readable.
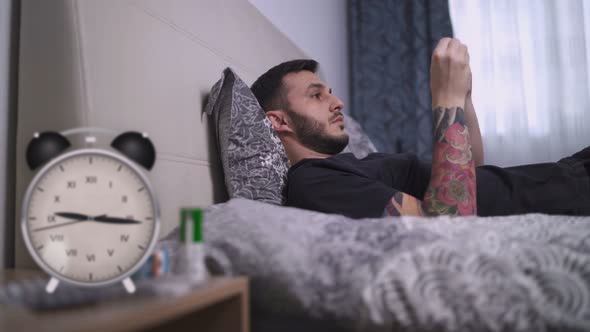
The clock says 9.15.43
